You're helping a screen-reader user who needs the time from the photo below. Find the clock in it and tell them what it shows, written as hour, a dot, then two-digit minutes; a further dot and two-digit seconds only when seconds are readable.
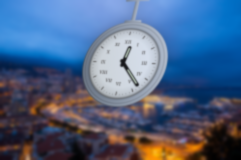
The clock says 12.23
